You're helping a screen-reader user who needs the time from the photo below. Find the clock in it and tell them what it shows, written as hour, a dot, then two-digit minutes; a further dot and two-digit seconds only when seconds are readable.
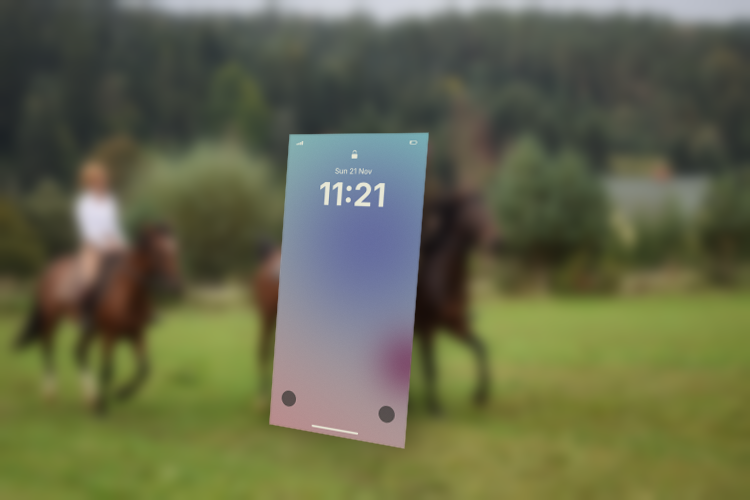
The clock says 11.21
